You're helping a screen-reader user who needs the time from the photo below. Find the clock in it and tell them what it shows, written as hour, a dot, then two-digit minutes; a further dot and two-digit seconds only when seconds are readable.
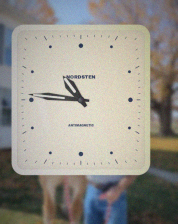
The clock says 10.46
